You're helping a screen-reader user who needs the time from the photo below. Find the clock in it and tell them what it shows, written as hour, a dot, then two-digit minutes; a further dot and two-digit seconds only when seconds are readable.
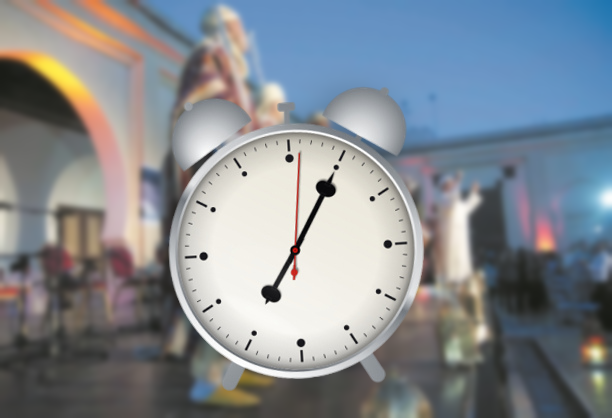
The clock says 7.05.01
